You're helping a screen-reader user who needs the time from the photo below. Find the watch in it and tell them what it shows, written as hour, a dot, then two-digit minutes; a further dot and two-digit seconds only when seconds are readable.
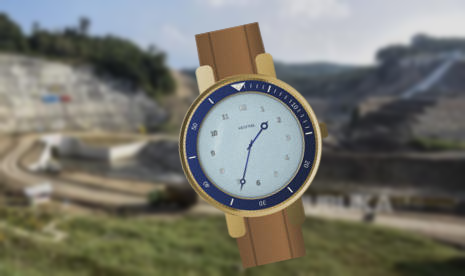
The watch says 1.34
